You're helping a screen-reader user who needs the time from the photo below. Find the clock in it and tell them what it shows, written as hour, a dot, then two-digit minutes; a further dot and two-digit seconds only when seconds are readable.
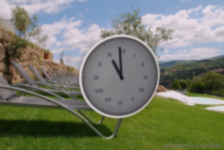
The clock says 10.59
